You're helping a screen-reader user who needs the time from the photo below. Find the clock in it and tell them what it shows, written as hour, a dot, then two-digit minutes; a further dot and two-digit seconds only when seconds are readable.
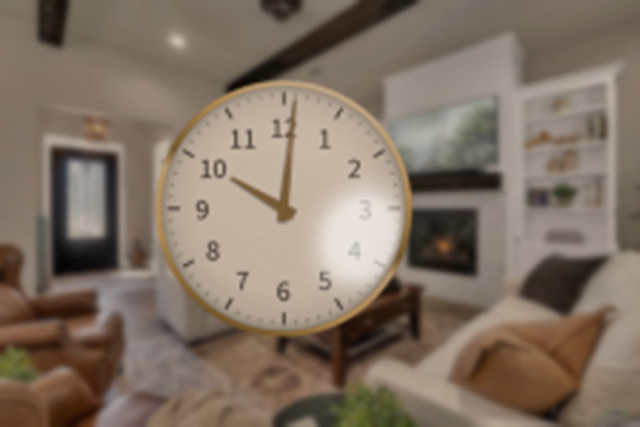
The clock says 10.01
